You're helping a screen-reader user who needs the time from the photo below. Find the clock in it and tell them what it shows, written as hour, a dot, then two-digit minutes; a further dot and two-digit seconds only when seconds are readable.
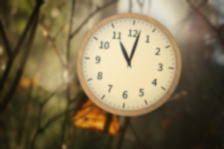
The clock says 11.02
